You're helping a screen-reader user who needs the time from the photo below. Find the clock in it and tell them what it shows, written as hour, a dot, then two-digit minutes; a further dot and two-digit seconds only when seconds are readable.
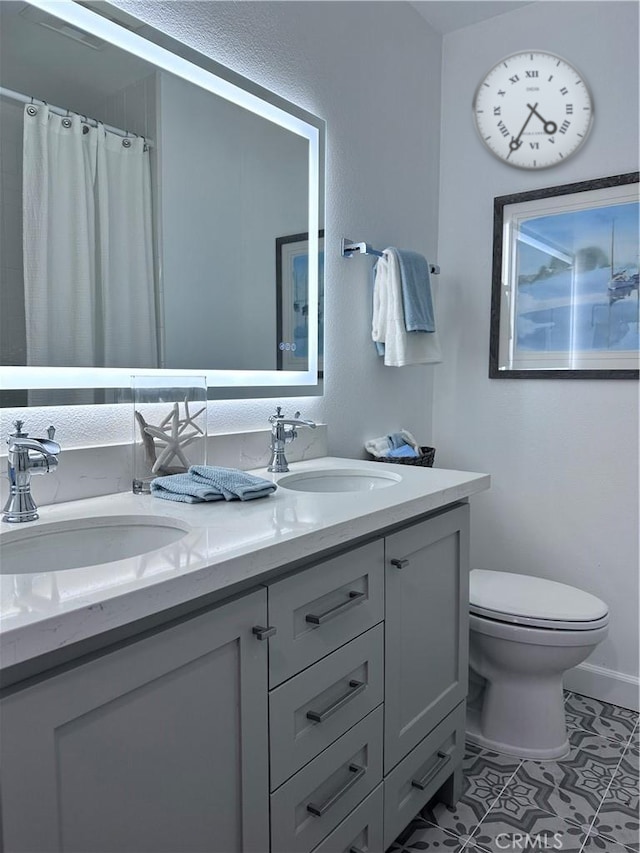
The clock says 4.35
